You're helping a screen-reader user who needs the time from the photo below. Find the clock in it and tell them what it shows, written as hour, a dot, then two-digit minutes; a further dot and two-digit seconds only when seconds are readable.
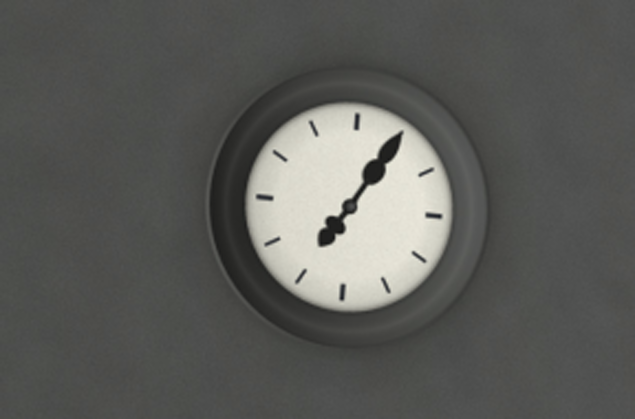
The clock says 7.05
